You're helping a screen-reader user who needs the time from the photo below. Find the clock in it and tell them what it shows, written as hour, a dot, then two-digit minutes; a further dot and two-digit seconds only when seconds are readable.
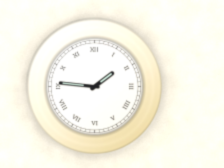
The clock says 1.46
